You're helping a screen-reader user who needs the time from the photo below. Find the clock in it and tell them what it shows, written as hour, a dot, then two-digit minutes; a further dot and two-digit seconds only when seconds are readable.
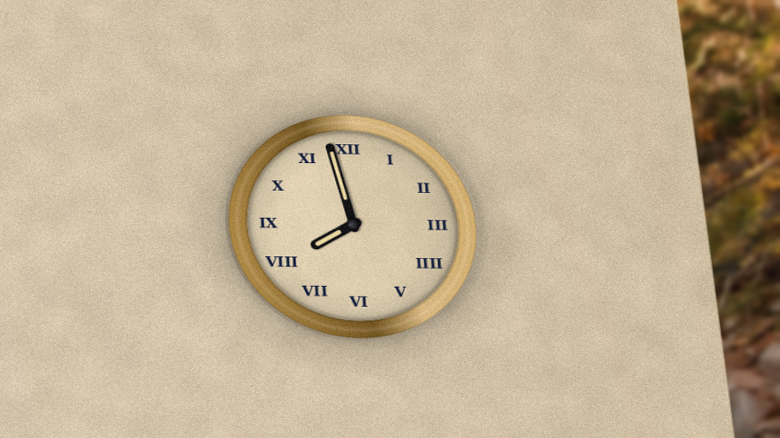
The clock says 7.58
